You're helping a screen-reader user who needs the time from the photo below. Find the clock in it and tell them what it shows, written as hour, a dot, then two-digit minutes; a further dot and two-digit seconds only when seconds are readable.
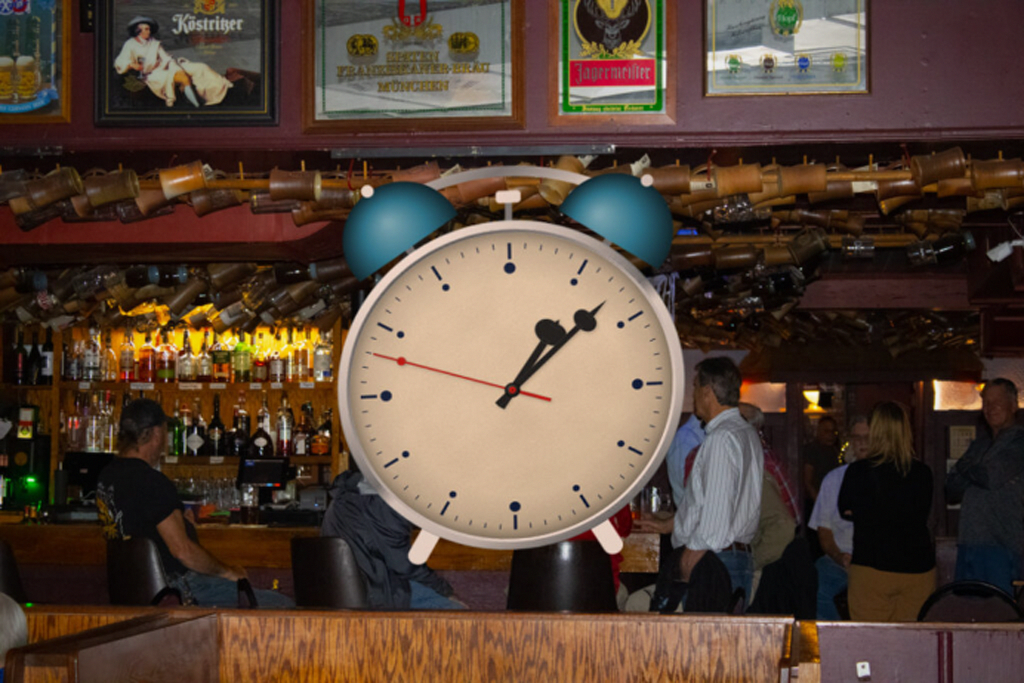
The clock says 1.07.48
